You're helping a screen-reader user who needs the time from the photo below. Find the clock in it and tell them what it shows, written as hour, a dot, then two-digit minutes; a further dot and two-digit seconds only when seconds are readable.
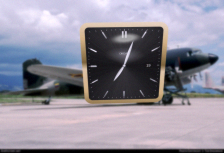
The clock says 7.03
